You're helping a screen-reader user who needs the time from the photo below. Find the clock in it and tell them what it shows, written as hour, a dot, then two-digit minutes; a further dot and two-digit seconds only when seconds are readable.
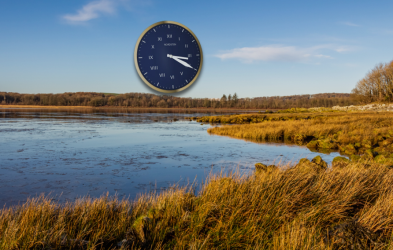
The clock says 3.20
